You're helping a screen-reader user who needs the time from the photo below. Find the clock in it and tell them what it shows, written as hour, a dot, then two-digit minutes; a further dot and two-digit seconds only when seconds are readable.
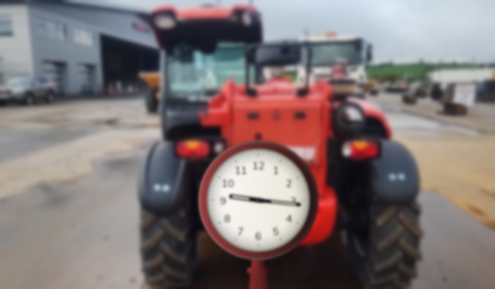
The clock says 9.16
